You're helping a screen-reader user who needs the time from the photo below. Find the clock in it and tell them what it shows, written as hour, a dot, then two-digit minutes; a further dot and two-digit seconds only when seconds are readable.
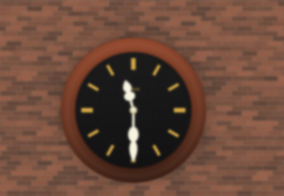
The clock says 11.30
